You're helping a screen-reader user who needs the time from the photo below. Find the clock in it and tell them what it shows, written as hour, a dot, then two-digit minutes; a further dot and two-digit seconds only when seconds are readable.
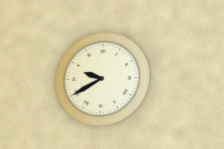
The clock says 9.40
